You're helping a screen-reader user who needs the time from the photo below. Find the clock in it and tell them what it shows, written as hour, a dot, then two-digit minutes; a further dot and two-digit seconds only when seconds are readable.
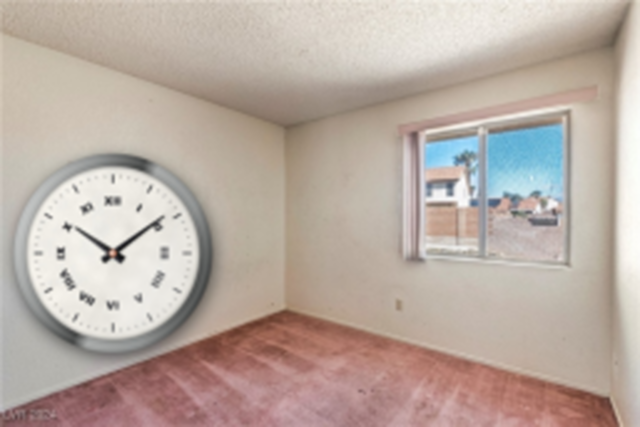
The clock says 10.09
